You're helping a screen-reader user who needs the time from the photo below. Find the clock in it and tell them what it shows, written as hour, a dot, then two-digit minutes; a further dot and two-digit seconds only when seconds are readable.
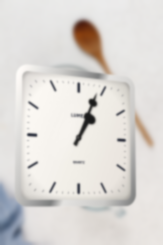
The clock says 1.04
